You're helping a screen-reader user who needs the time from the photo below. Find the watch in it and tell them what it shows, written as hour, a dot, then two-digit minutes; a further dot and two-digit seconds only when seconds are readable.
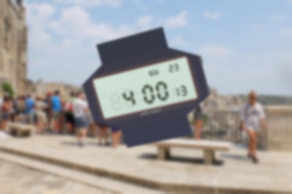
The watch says 4.00
